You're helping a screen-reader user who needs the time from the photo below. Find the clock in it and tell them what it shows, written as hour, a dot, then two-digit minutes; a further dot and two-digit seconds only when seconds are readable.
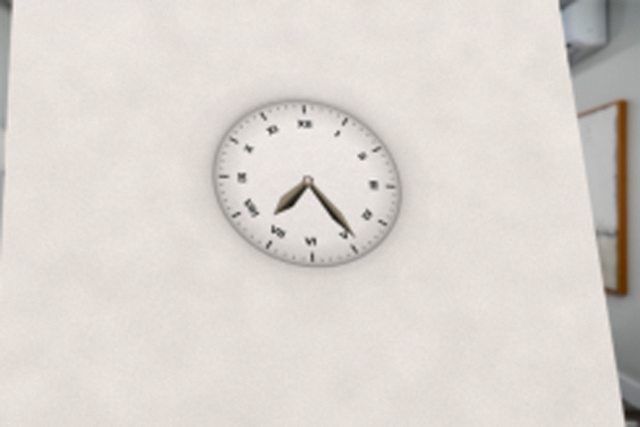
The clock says 7.24
